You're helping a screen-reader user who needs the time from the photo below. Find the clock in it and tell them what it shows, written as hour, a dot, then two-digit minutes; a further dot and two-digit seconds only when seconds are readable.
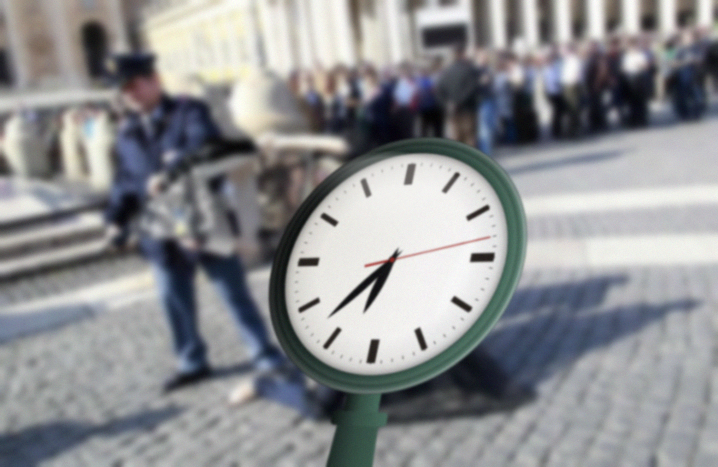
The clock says 6.37.13
